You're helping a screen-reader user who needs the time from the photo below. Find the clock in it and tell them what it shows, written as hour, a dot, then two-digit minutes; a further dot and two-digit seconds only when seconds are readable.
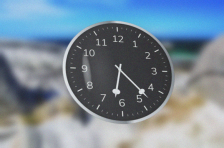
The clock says 6.23
